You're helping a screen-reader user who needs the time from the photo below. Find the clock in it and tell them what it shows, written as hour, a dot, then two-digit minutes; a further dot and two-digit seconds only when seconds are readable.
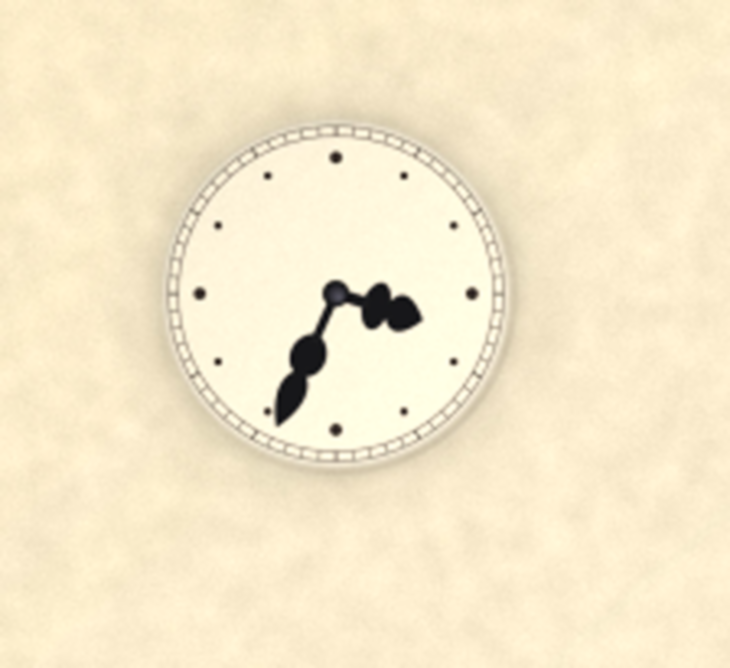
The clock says 3.34
